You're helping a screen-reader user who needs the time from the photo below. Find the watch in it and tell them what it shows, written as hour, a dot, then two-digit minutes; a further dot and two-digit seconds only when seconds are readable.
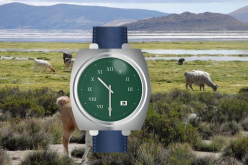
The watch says 10.30
